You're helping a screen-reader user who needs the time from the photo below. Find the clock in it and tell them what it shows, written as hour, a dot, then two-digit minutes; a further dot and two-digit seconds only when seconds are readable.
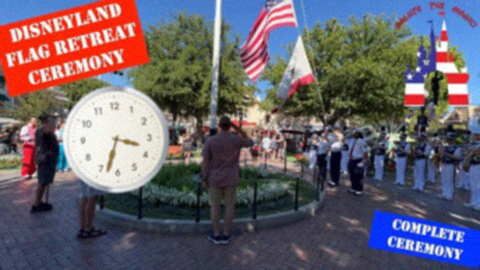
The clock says 3.33
